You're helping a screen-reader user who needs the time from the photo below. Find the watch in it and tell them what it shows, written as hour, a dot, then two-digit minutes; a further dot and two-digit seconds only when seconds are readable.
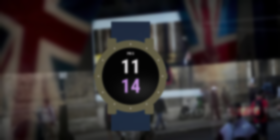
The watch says 11.14
